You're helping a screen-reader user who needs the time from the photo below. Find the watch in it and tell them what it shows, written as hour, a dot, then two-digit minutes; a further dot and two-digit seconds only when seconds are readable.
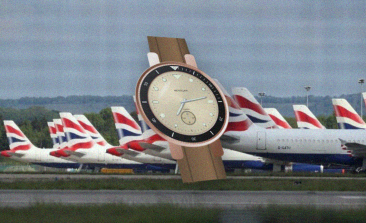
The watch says 7.13
